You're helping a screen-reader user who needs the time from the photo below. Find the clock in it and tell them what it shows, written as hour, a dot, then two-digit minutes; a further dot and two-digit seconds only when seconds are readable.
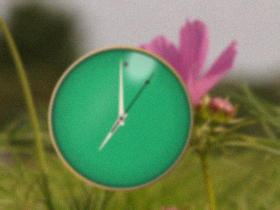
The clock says 6.59.05
